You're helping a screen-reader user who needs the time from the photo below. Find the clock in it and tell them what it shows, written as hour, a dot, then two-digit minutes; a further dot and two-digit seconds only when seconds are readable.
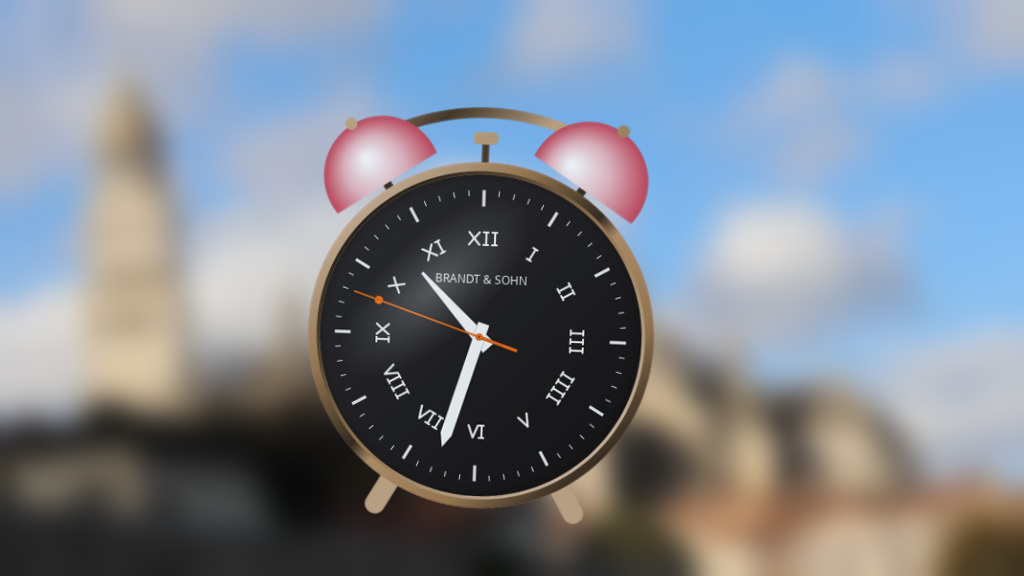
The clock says 10.32.48
